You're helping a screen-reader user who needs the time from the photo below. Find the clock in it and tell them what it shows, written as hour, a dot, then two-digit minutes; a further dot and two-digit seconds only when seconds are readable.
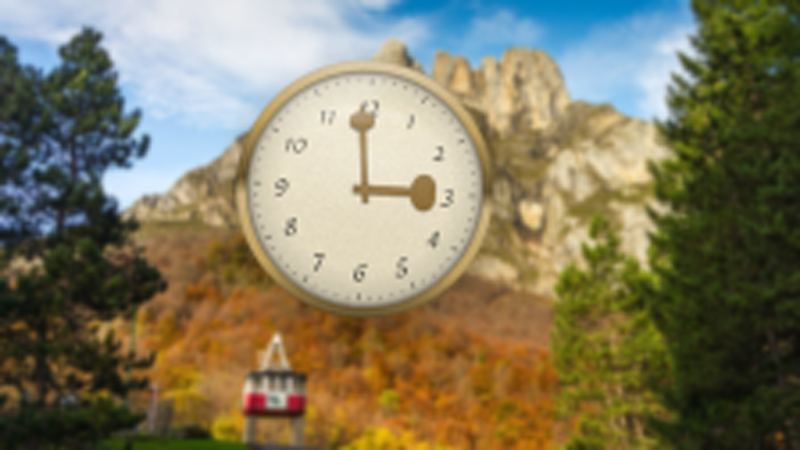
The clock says 2.59
